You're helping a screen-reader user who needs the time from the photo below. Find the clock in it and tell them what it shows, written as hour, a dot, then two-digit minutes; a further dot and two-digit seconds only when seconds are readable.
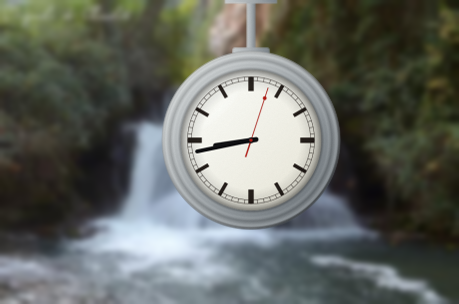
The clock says 8.43.03
